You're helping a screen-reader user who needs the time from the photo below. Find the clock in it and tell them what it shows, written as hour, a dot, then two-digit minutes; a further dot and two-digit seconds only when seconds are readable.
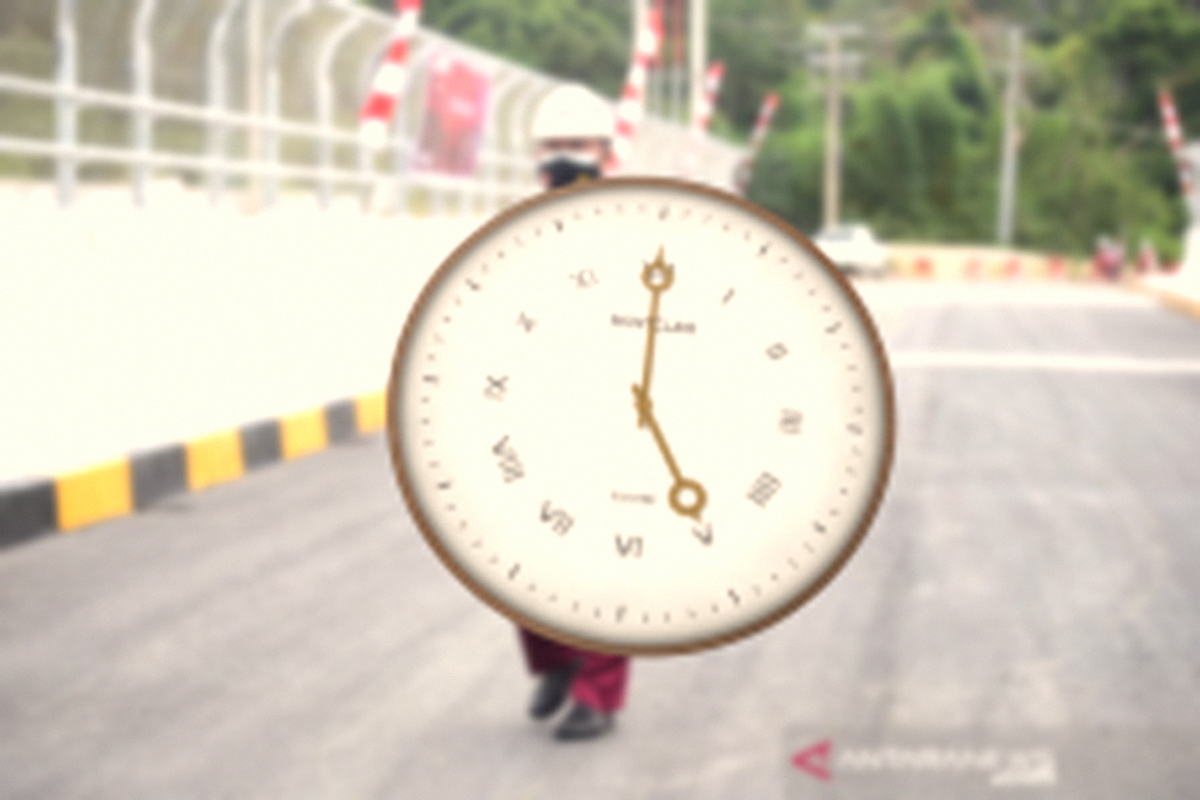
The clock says 5.00
